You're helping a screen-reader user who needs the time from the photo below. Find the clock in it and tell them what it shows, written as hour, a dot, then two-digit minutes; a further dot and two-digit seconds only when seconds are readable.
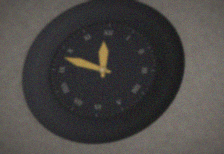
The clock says 11.48
